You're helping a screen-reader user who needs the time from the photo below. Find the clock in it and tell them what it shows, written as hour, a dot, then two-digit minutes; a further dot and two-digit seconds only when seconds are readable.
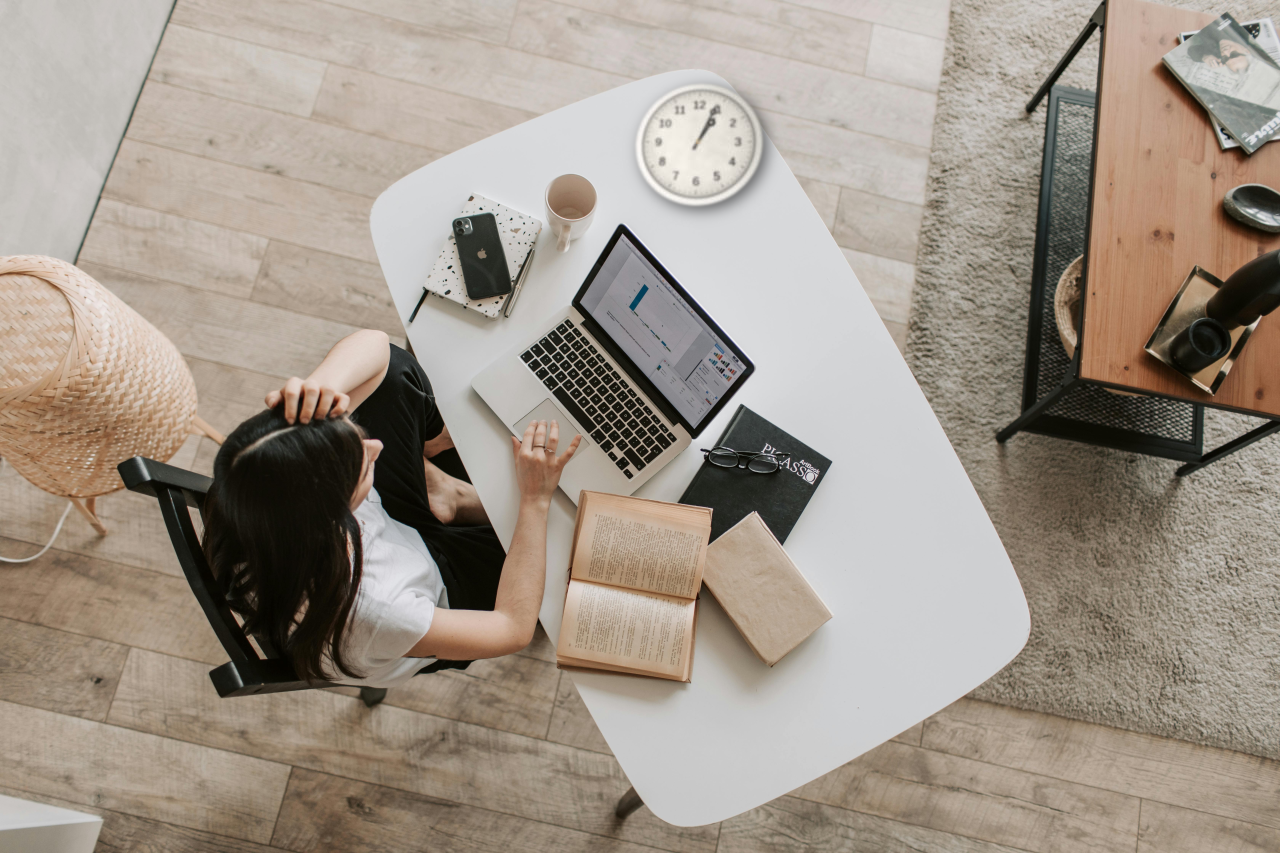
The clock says 1.04
